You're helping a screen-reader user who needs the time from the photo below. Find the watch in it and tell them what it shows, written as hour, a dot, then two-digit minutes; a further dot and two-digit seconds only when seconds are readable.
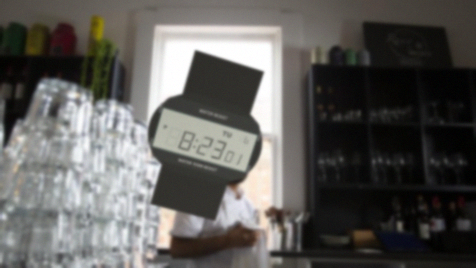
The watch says 8.23.01
